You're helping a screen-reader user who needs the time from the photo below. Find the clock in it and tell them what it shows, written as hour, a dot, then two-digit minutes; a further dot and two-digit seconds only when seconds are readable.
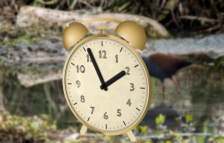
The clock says 1.56
